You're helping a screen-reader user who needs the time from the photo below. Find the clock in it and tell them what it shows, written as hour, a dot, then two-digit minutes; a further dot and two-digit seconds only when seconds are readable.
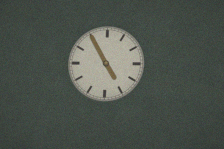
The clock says 4.55
